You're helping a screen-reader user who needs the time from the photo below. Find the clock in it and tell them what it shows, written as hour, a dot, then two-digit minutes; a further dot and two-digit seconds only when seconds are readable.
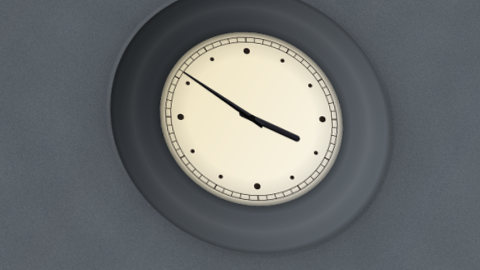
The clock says 3.51
